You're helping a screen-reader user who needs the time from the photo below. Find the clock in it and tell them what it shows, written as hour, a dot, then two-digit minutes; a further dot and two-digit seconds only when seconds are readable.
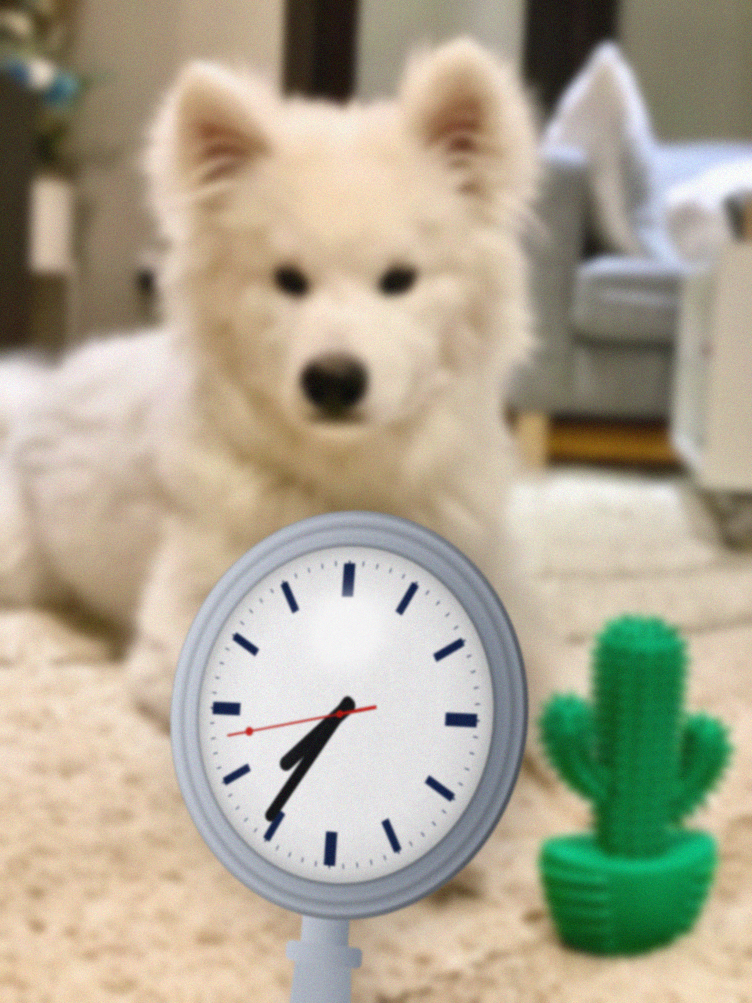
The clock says 7.35.43
